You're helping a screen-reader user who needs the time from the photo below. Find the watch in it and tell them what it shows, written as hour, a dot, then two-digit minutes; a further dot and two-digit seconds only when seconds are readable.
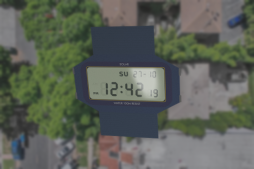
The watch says 12.42.19
